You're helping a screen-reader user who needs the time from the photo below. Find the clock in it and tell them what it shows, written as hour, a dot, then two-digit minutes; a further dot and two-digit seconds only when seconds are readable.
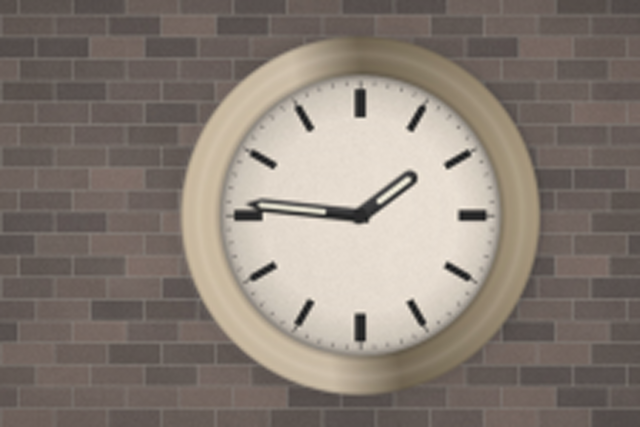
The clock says 1.46
